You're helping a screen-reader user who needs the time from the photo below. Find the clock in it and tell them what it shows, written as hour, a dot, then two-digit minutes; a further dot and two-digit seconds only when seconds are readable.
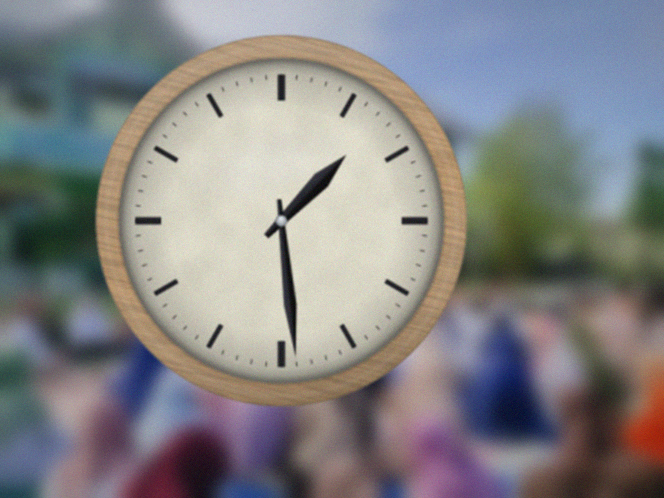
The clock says 1.29
